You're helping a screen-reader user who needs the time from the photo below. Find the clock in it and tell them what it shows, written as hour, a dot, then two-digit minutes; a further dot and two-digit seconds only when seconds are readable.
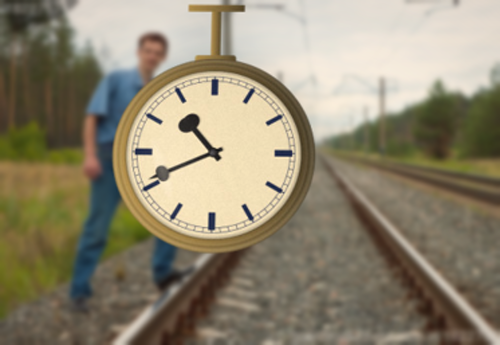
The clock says 10.41
